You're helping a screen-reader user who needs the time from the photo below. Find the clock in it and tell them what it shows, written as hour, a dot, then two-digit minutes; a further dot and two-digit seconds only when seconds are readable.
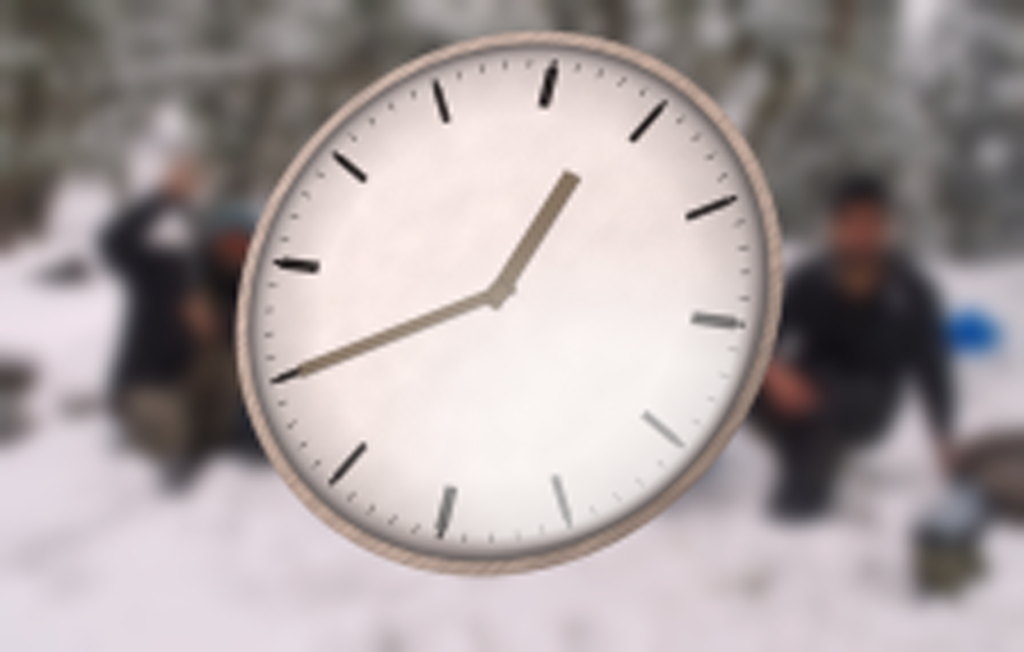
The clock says 12.40
